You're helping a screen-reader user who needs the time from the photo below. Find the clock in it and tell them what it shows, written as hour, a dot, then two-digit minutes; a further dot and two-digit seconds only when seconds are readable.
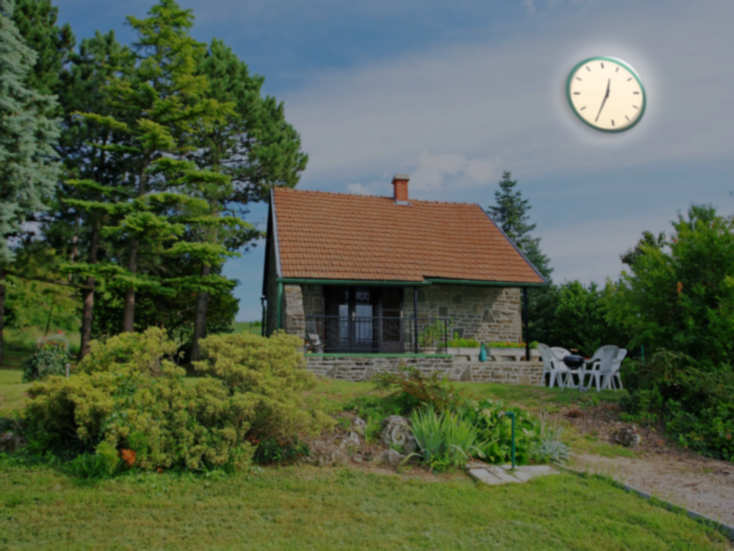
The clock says 12.35
